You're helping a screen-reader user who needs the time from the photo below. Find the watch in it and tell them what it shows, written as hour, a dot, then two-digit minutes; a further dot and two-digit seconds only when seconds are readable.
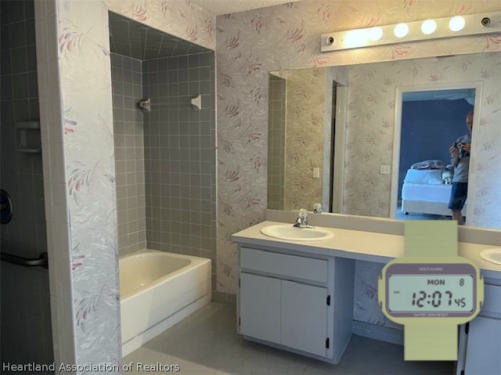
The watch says 12.07.45
